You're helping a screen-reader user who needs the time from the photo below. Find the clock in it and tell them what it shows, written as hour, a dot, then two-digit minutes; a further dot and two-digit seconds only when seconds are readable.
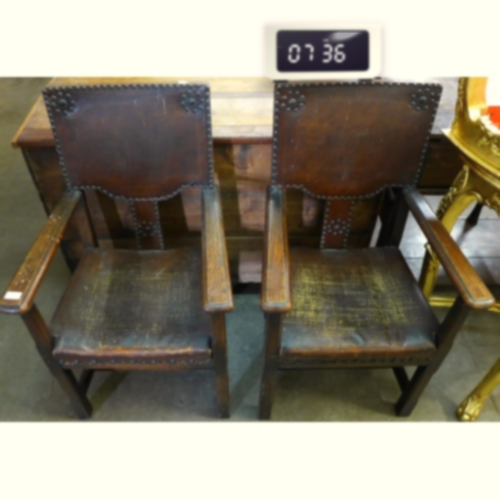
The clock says 7.36
